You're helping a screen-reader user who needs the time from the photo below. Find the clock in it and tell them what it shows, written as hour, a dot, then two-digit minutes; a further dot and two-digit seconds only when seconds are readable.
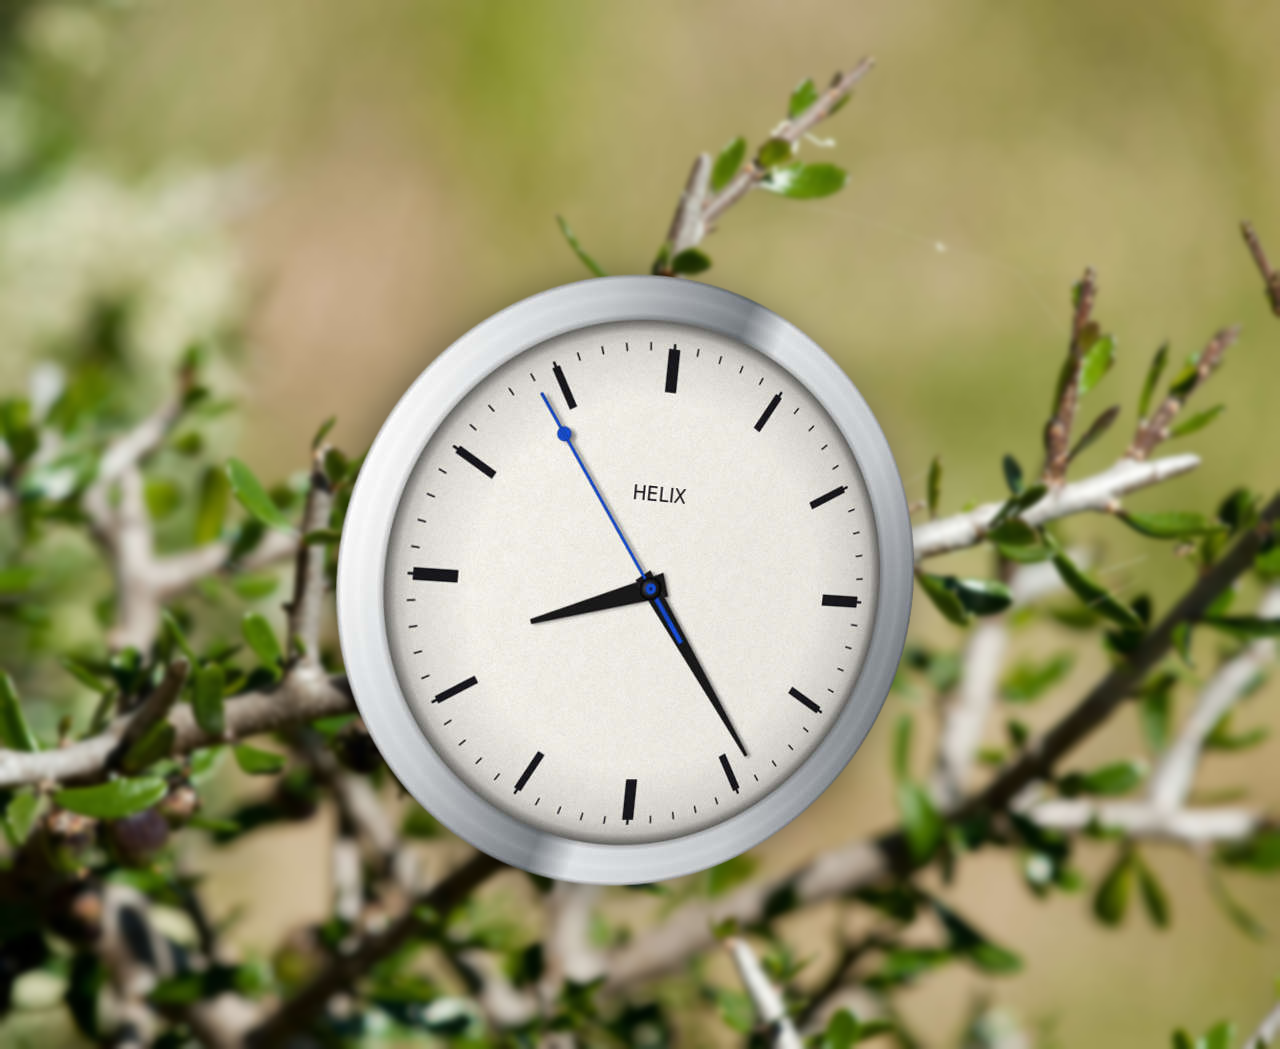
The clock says 8.23.54
